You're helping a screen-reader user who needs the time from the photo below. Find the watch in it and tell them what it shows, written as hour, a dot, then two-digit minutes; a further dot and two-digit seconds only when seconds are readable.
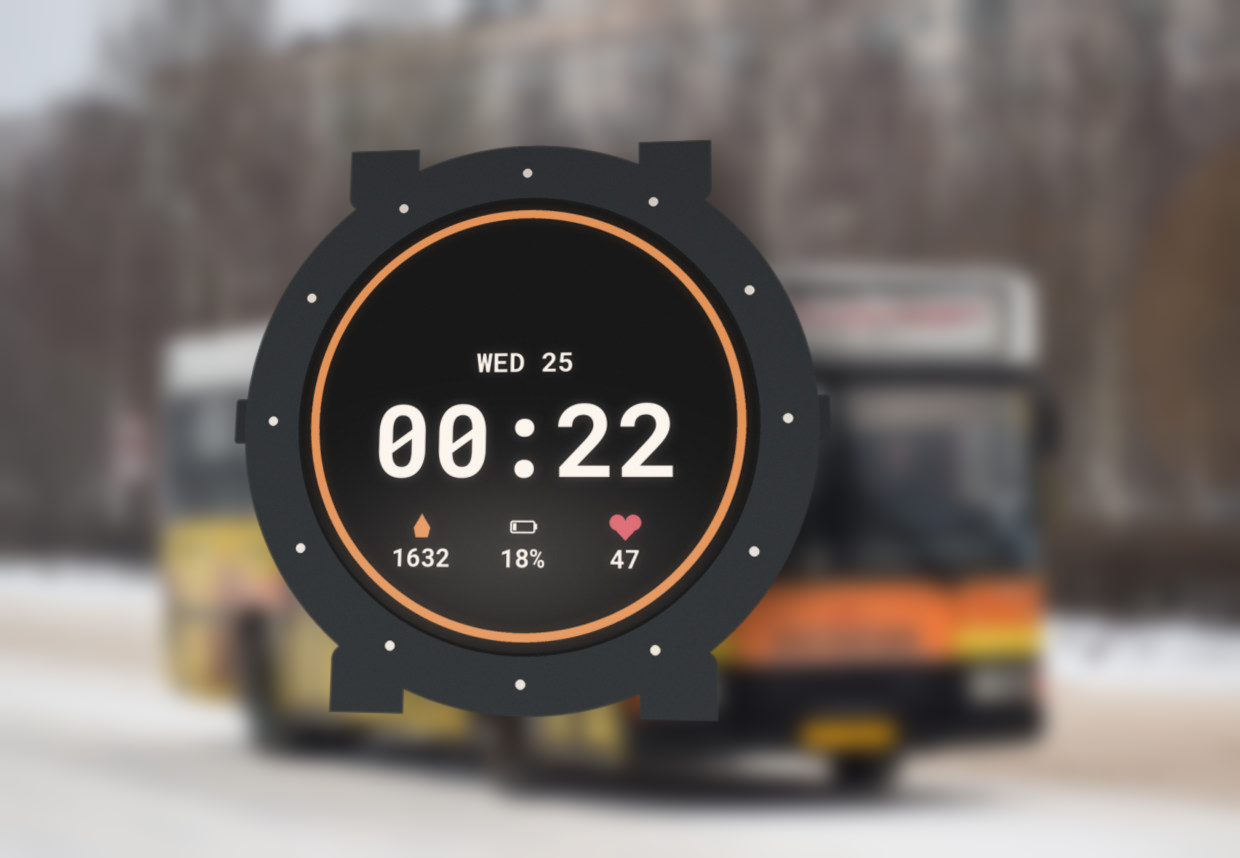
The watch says 0.22
